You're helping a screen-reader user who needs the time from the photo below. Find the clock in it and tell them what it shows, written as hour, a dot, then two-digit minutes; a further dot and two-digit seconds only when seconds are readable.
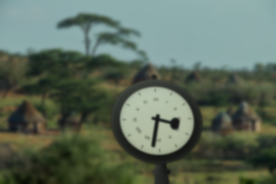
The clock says 3.32
